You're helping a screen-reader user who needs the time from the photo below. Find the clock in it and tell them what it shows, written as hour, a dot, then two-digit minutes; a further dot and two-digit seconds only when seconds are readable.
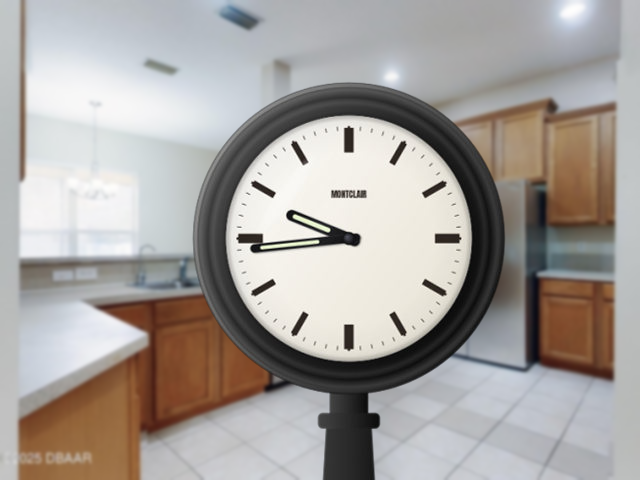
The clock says 9.44
